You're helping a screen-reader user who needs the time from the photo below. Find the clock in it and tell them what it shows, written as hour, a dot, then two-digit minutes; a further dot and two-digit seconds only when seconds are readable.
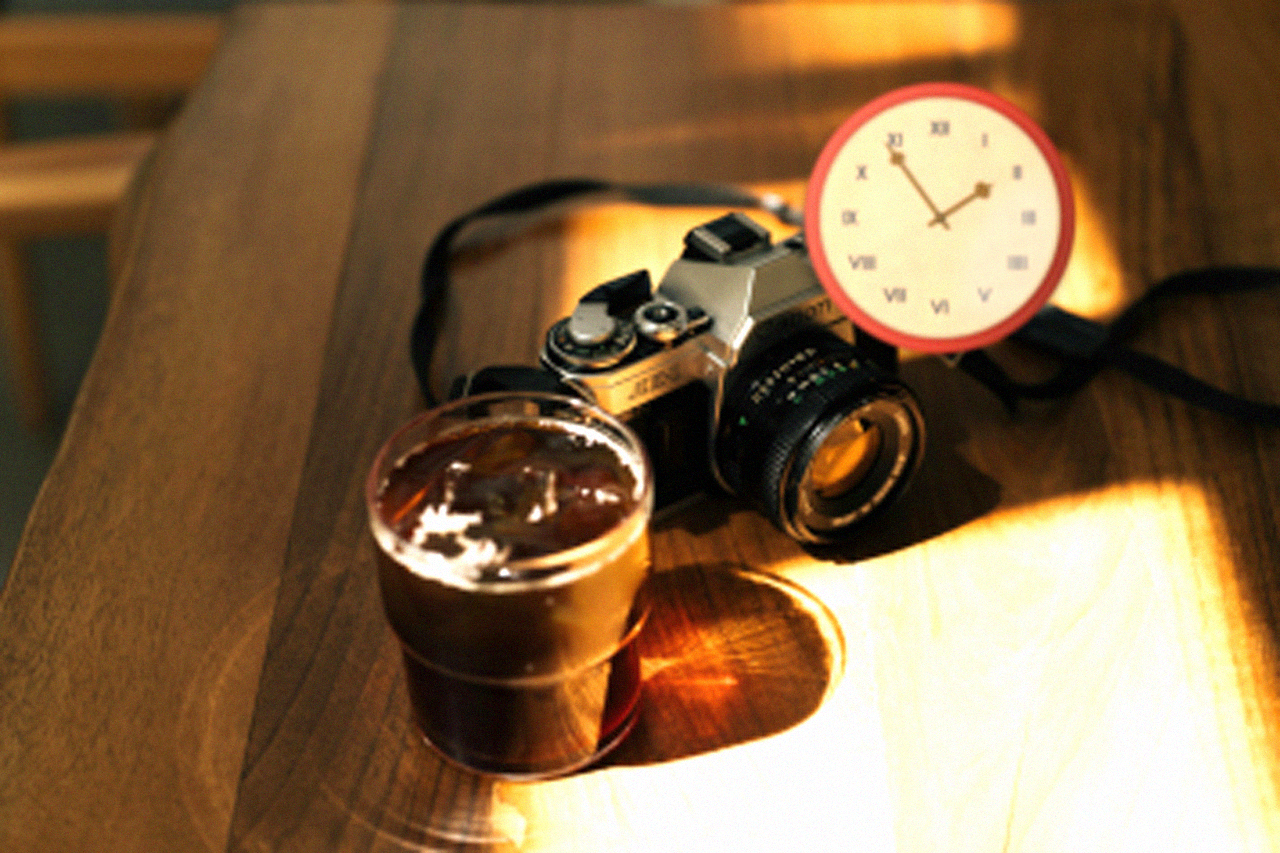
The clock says 1.54
